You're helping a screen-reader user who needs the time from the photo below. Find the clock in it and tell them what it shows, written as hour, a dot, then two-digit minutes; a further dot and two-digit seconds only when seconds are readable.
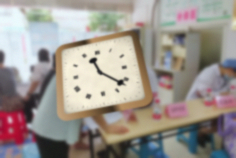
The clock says 11.22
